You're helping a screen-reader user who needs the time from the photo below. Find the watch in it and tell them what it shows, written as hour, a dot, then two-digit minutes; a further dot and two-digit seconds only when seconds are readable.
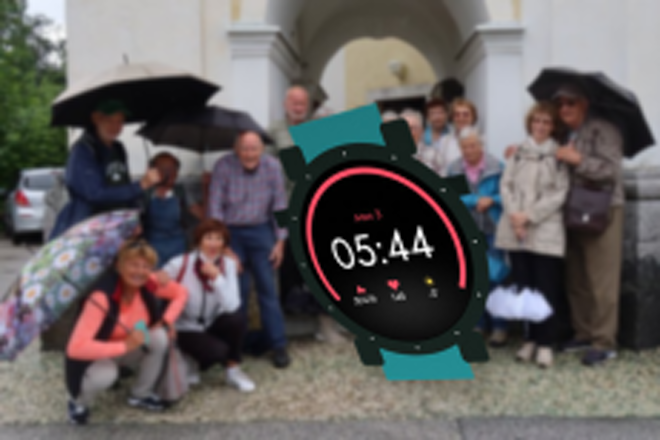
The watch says 5.44
